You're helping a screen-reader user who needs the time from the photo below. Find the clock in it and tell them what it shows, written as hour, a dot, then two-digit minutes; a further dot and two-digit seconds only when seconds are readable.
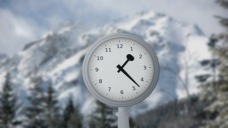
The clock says 1.23
